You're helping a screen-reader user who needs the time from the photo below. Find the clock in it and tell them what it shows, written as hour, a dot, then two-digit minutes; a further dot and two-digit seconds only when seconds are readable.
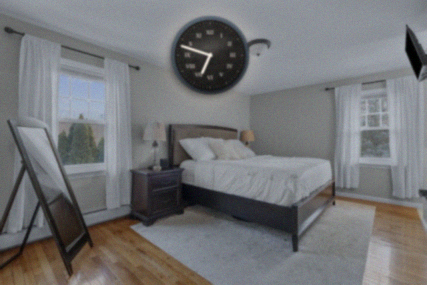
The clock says 6.48
